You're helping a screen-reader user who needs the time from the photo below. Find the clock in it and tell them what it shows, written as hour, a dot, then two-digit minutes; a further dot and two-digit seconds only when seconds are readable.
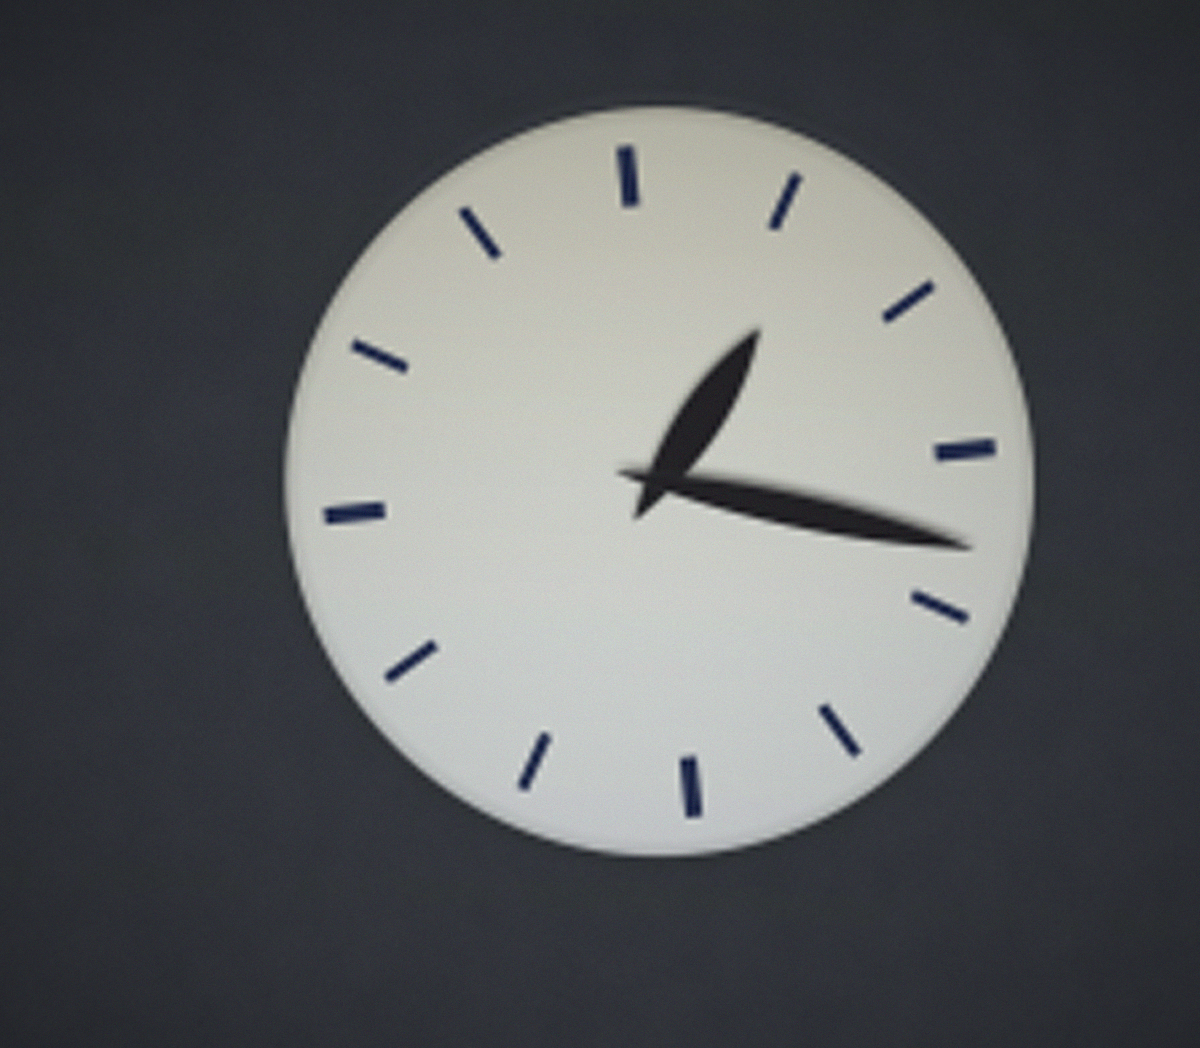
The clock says 1.18
